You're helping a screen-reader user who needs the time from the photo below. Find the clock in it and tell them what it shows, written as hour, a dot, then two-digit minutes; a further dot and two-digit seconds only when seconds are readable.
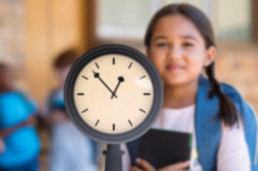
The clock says 12.53
